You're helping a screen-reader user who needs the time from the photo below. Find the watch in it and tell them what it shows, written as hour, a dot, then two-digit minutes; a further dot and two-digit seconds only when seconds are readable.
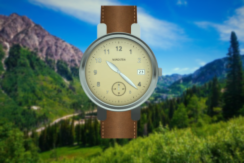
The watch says 10.22
